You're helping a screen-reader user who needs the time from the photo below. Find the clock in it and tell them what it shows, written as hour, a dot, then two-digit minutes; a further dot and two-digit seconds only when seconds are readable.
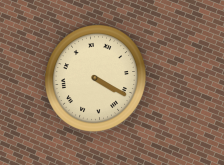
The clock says 3.16
